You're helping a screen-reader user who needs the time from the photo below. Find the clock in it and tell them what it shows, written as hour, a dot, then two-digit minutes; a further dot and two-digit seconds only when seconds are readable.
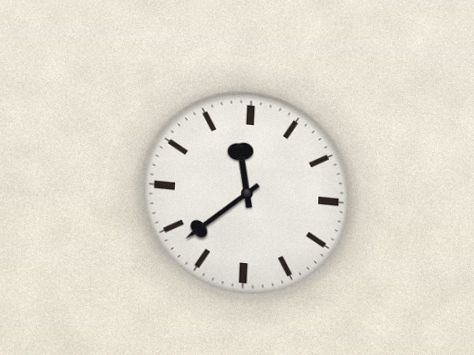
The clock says 11.38
